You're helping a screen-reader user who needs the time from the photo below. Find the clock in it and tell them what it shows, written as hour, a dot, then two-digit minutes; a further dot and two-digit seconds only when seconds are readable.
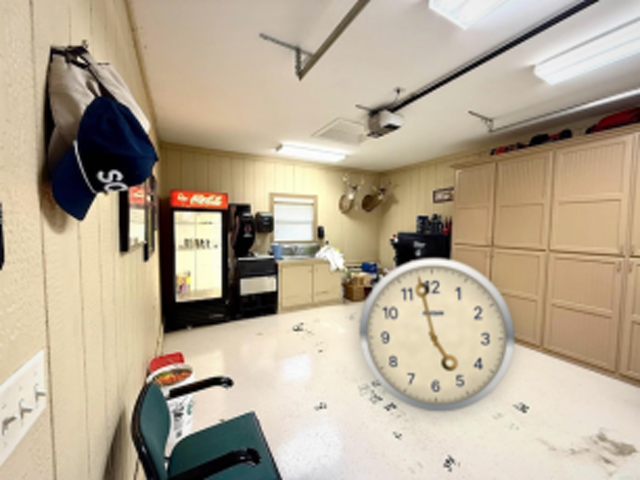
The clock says 4.58
